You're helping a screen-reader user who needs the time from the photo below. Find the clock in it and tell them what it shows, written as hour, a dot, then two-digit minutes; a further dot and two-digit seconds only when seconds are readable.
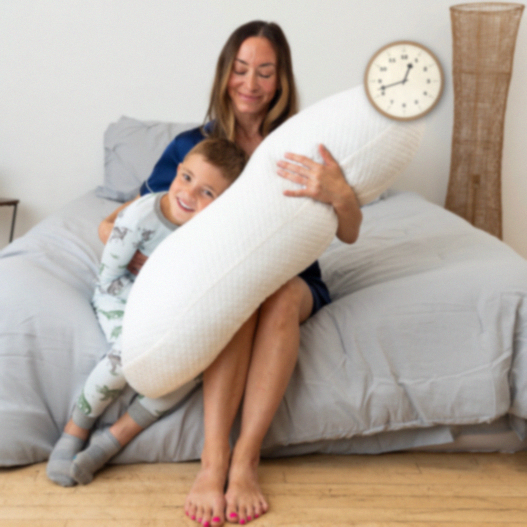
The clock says 12.42
